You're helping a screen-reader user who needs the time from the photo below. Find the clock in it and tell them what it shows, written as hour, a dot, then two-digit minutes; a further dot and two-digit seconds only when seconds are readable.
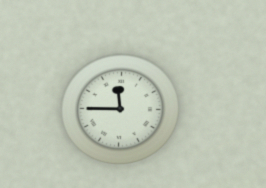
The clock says 11.45
